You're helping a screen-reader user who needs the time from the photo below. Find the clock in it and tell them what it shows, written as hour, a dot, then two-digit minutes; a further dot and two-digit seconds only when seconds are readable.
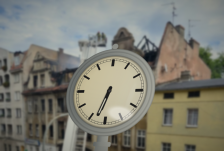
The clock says 6.33
